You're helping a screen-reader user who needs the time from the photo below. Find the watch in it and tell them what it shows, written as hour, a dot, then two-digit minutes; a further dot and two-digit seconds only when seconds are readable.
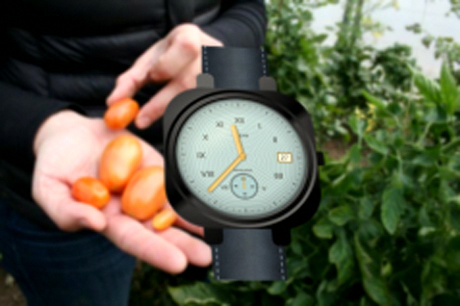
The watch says 11.37
